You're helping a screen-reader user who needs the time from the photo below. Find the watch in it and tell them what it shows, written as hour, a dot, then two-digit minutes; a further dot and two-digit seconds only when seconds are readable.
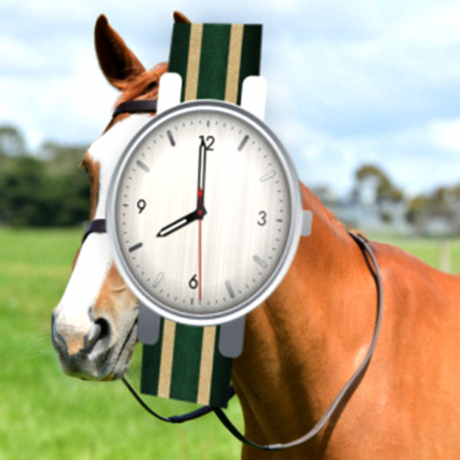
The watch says 7.59.29
